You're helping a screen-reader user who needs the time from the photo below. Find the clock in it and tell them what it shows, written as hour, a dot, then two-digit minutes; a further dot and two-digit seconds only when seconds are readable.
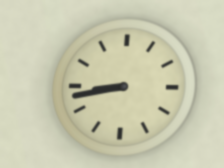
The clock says 8.43
